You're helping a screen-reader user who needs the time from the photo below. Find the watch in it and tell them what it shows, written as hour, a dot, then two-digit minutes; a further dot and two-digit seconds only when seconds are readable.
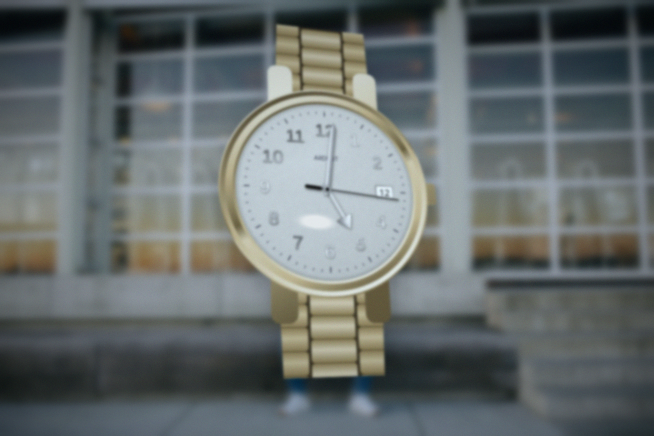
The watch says 5.01.16
